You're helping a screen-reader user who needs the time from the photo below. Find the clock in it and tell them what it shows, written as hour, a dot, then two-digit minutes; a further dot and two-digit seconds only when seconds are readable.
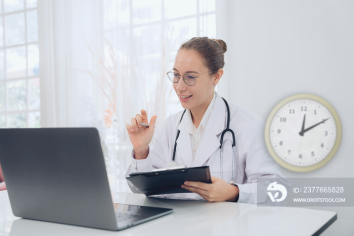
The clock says 12.10
